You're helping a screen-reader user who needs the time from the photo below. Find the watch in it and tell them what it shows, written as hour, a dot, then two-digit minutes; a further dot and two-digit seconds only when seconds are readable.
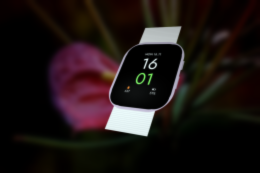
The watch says 16.01
